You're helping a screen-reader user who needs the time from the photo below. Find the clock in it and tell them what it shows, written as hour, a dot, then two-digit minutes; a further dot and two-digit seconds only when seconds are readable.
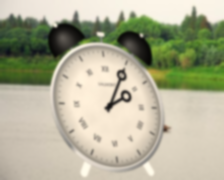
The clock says 2.05
